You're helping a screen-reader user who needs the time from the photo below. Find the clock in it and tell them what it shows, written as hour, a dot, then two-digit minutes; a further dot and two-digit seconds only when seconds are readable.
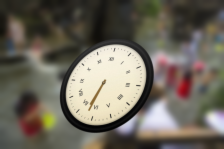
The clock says 6.32
